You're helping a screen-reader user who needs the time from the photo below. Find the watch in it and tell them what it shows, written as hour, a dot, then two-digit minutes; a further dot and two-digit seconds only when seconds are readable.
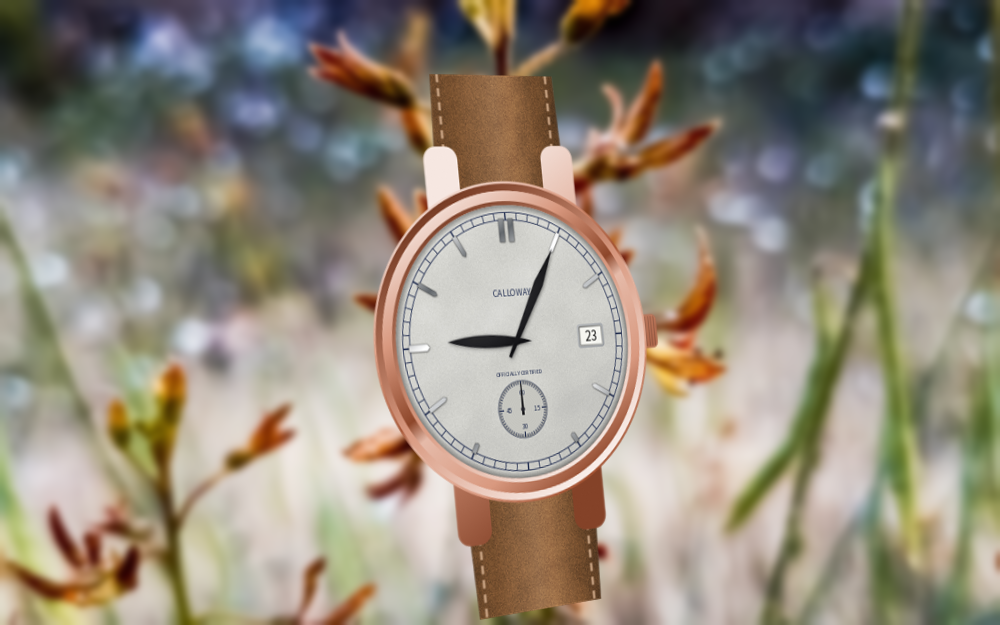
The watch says 9.05
